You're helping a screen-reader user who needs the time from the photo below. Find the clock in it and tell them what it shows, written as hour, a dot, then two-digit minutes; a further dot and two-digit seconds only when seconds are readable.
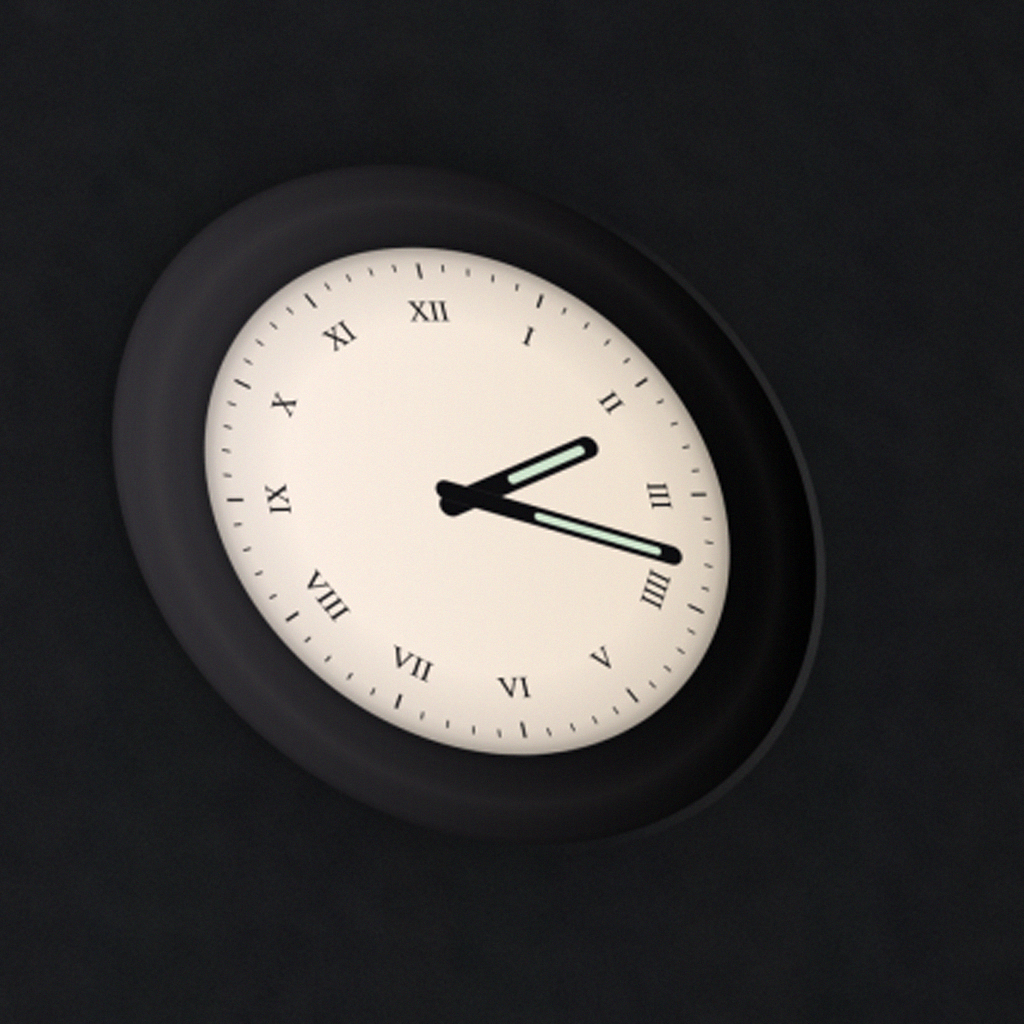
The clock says 2.18
